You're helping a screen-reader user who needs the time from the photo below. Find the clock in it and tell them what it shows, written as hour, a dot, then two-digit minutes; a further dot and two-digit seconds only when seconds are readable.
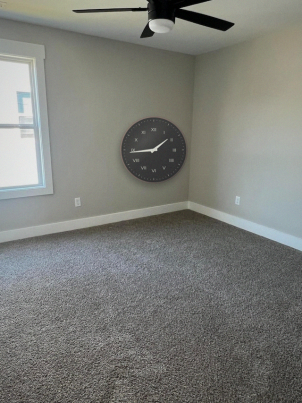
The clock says 1.44
